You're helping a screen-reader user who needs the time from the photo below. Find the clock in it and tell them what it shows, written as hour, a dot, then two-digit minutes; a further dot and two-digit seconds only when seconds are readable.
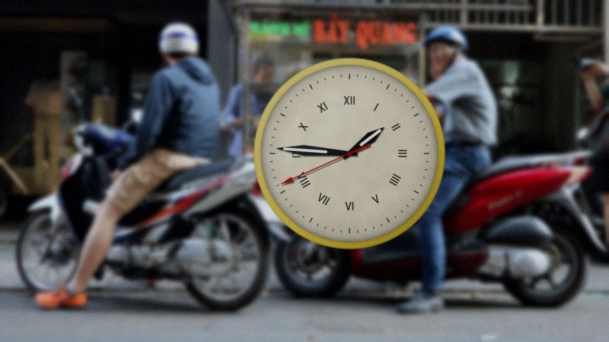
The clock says 1.45.41
